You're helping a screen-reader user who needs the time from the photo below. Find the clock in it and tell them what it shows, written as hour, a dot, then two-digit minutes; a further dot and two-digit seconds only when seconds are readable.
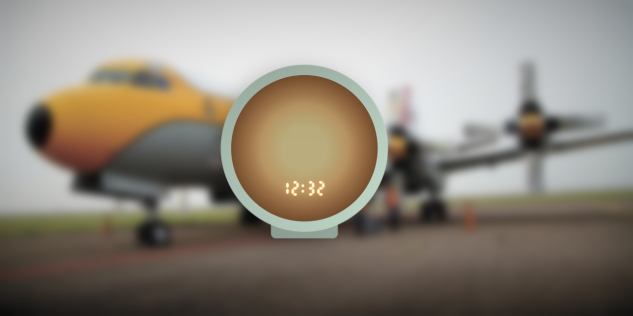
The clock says 12.32
